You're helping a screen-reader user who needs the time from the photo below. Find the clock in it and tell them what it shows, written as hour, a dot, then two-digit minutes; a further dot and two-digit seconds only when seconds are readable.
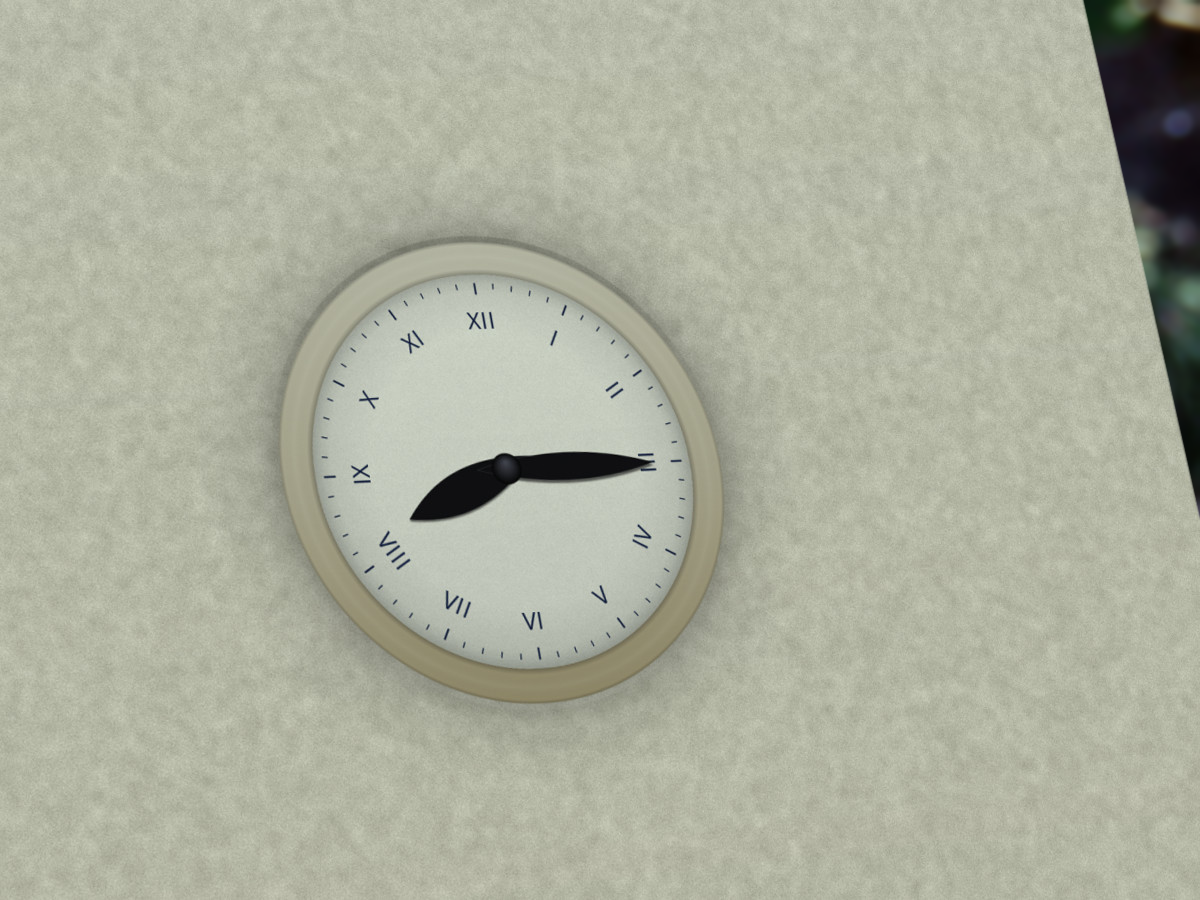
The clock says 8.15
